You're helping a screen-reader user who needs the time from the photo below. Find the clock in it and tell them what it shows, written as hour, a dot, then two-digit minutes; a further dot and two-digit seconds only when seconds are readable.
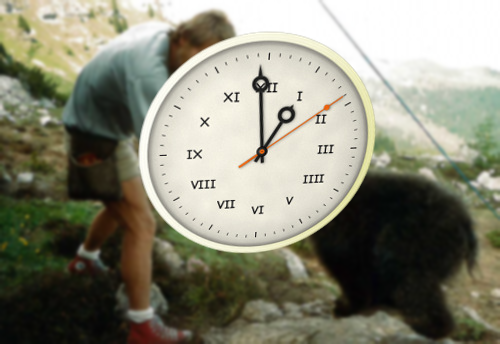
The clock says 12.59.09
